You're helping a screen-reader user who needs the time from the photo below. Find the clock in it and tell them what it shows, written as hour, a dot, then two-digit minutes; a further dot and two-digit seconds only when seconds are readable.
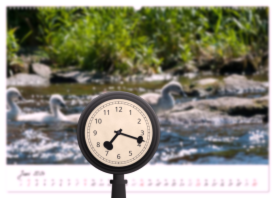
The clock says 7.18
